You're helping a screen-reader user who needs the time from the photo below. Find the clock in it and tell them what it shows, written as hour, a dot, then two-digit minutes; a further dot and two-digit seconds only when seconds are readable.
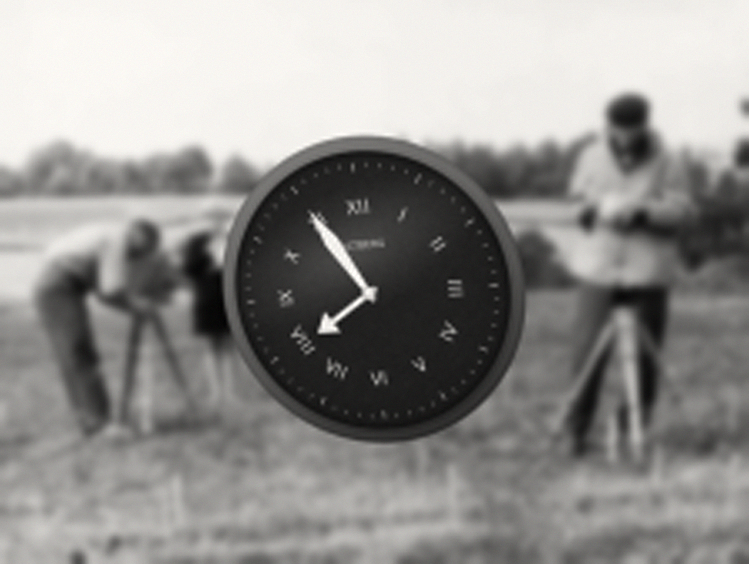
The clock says 7.55
